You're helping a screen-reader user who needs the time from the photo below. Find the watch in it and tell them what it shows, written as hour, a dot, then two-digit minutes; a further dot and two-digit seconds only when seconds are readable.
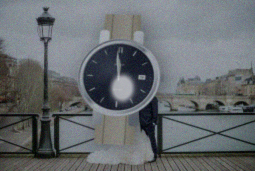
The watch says 11.59
